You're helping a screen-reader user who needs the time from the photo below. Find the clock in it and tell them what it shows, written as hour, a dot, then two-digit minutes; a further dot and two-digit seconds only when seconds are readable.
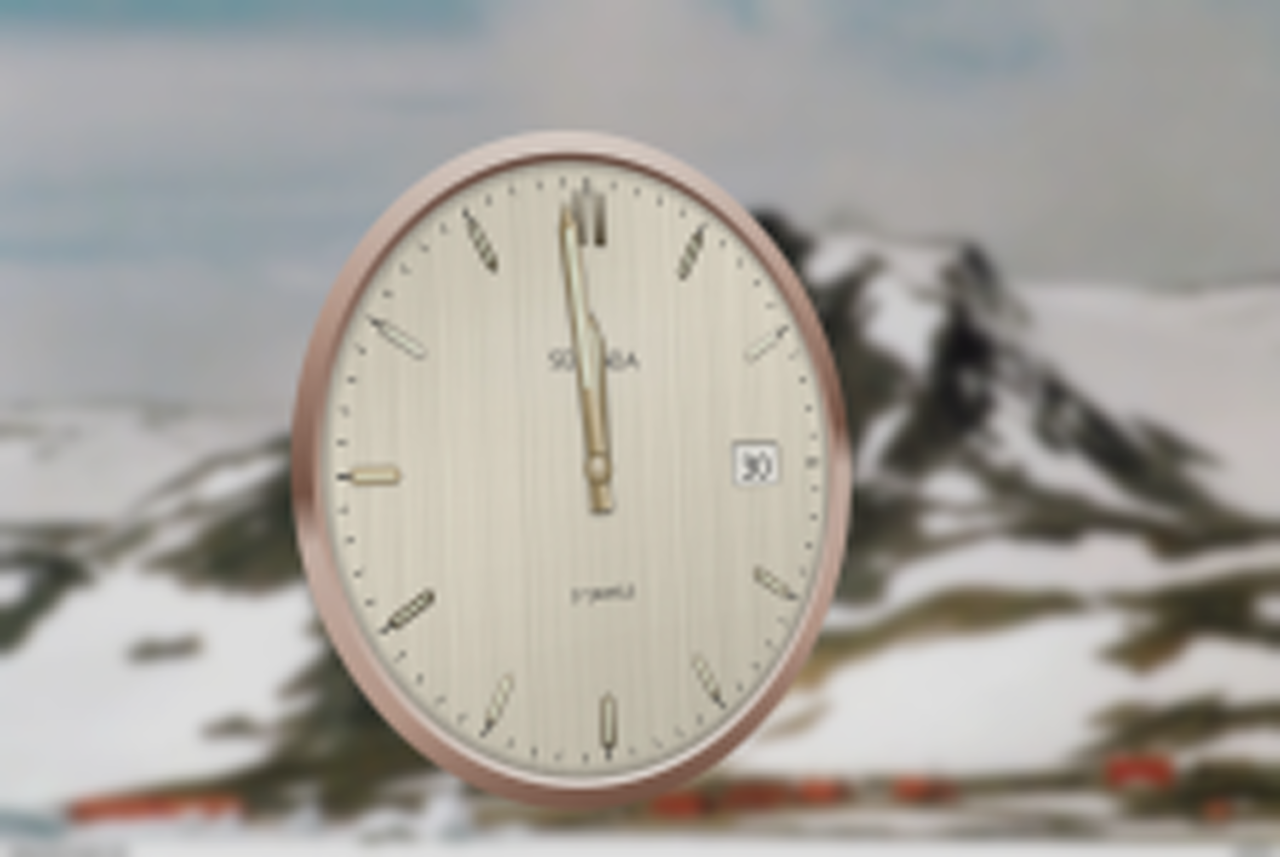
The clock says 11.59
